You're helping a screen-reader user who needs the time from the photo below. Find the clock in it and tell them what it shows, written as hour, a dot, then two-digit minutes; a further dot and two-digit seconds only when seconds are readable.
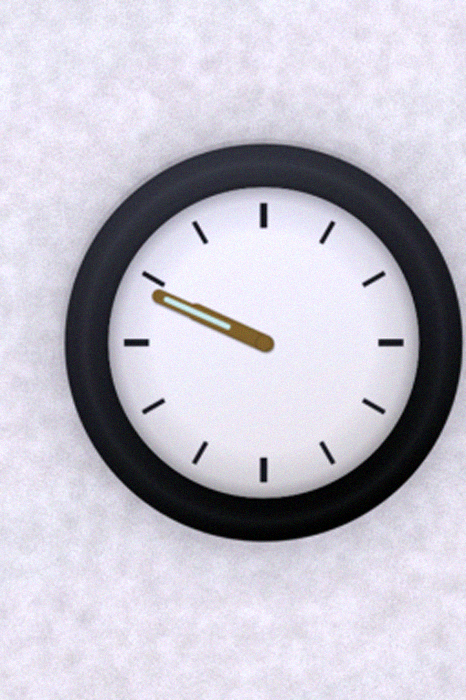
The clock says 9.49
